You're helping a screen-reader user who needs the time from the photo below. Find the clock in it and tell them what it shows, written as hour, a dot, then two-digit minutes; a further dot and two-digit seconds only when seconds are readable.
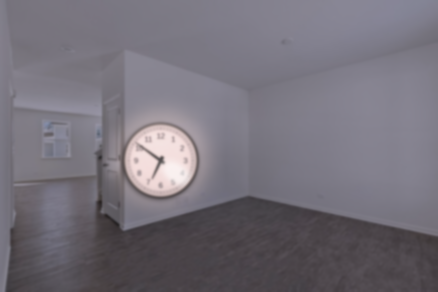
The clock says 6.51
